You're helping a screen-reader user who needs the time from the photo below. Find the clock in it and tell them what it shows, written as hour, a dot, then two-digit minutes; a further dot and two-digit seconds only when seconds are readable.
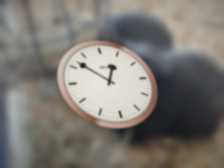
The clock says 12.52
